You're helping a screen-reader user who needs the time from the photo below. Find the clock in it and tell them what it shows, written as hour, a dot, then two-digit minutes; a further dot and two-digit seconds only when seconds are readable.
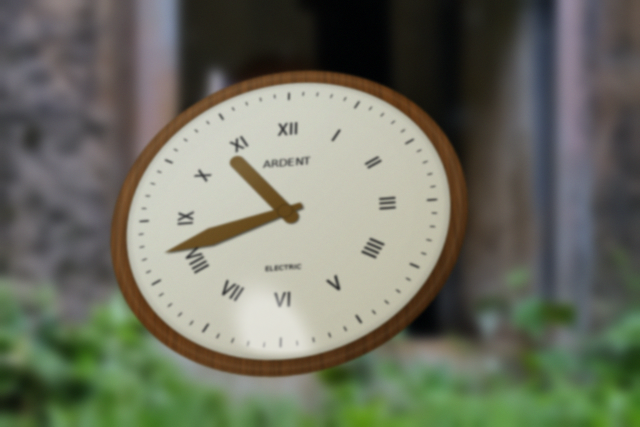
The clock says 10.42
